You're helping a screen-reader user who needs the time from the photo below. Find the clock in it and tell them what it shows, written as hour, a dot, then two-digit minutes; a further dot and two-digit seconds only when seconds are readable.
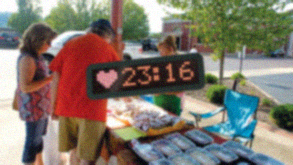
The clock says 23.16
